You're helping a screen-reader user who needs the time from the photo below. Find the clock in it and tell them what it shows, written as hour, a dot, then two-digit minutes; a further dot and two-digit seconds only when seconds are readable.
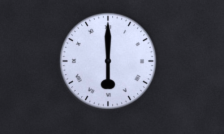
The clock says 6.00
